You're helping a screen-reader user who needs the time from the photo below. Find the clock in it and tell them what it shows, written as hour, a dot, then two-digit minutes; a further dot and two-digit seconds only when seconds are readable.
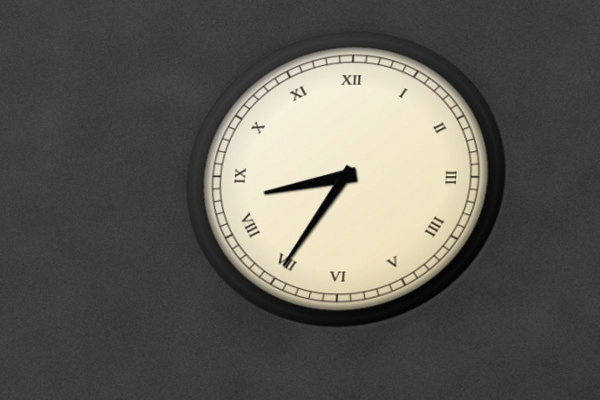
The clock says 8.35
